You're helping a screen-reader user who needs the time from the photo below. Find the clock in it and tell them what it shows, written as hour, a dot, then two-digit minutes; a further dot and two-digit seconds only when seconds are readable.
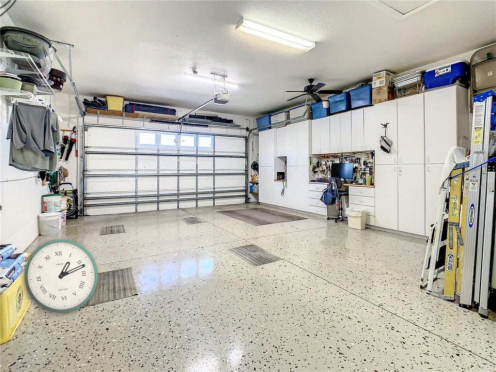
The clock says 1.12
